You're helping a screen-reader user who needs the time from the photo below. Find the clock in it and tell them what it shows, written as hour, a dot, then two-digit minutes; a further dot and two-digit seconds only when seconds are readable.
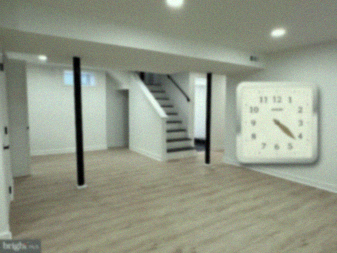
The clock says 4.22
